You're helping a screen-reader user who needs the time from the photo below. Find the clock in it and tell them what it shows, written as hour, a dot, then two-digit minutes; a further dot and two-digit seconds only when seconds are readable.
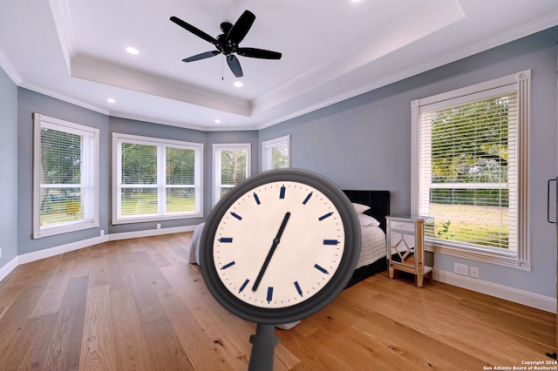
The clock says 12.33
